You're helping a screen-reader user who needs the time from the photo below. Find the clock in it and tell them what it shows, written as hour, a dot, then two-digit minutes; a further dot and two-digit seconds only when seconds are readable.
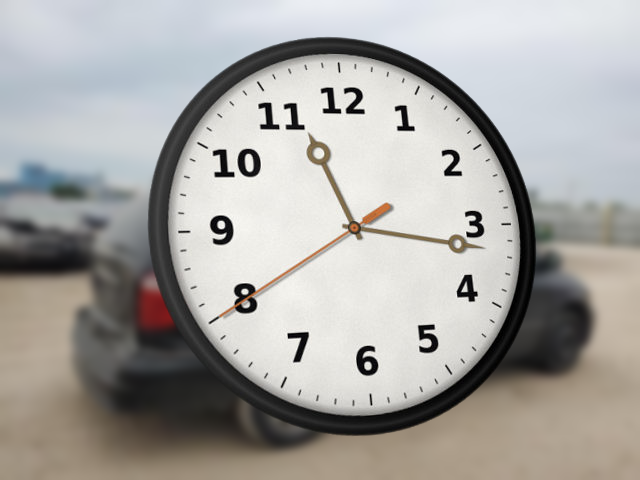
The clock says 11.16.40
